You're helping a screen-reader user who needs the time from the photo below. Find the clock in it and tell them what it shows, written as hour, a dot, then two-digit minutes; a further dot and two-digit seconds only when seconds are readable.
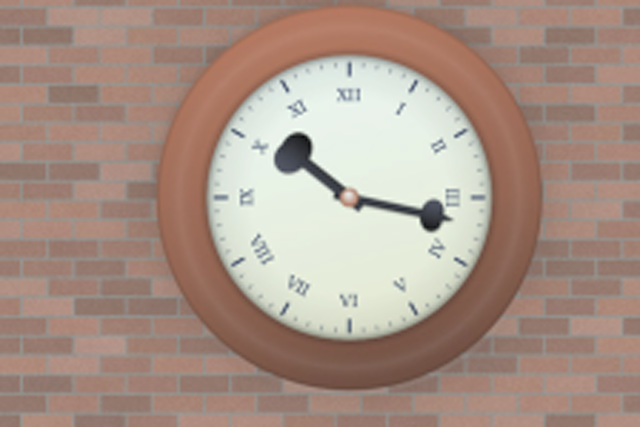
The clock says 10.17
